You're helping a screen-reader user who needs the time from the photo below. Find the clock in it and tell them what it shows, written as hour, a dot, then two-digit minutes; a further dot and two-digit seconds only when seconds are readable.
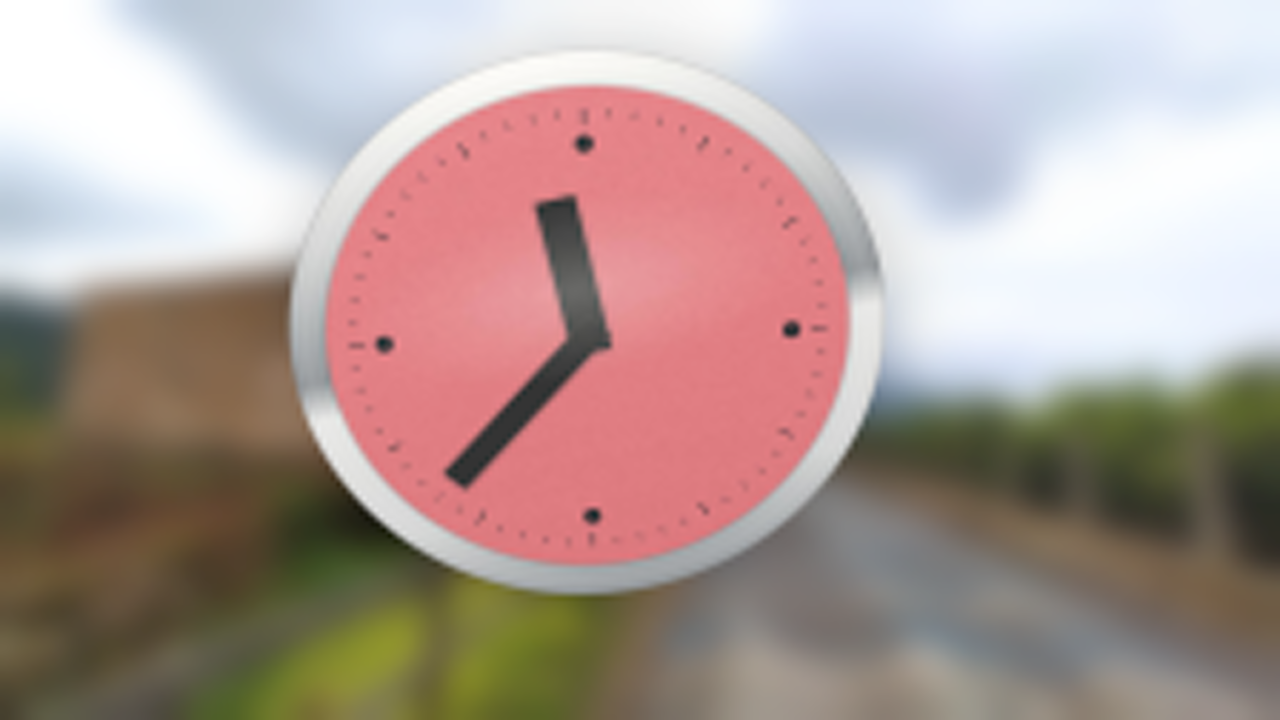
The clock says 11.37
